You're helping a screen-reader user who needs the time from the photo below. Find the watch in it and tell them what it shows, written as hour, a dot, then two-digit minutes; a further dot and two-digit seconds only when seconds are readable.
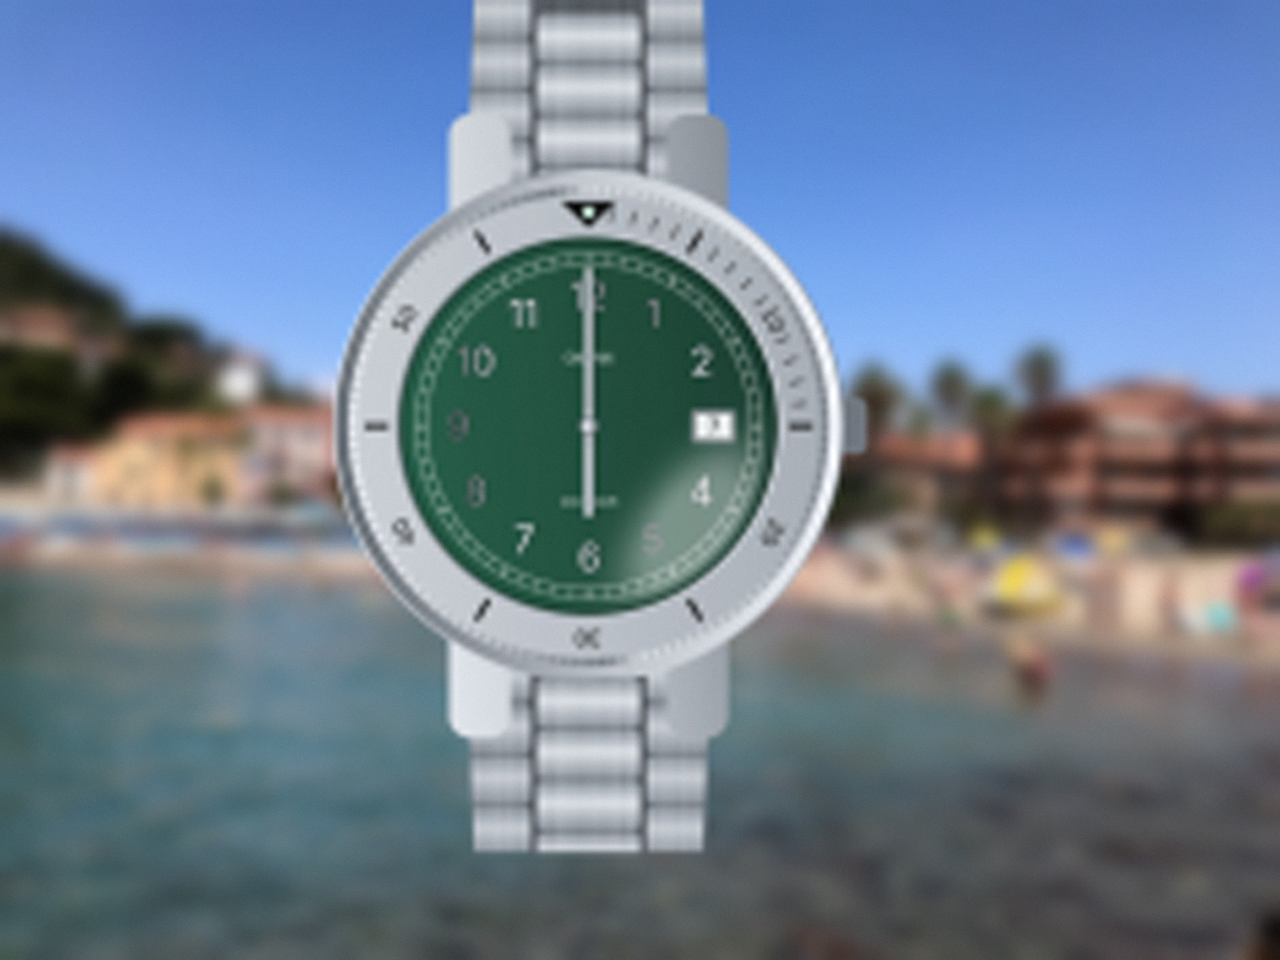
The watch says 6.00
